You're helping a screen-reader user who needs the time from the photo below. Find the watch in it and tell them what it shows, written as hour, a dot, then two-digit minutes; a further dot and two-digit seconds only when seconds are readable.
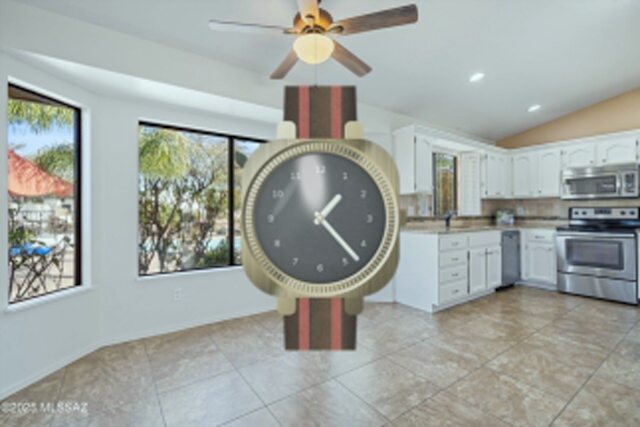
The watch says 1.23
